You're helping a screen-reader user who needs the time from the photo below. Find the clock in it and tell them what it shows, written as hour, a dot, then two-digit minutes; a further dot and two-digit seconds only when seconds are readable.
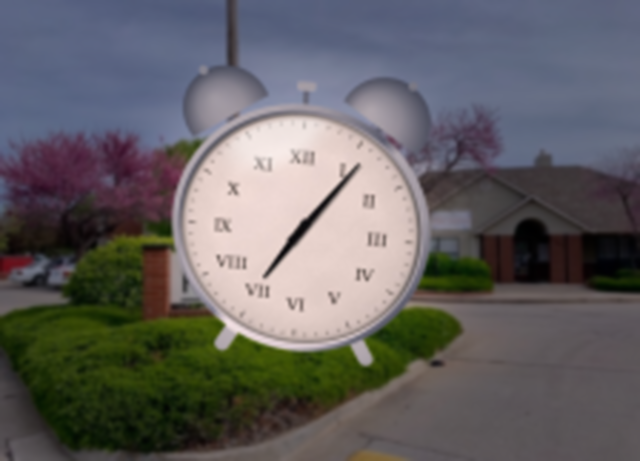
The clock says 7.06
